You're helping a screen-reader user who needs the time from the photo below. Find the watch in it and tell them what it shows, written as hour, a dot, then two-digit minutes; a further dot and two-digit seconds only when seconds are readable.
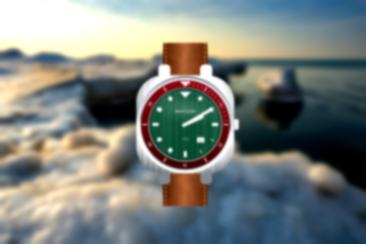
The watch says 2.10
